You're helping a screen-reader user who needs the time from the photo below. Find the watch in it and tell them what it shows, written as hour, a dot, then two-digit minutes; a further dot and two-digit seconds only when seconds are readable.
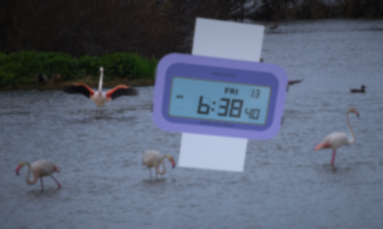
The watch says 6.38
